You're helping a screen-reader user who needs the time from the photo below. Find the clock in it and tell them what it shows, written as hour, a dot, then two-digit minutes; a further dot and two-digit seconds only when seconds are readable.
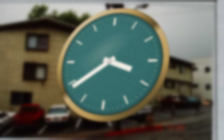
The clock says 3.39
